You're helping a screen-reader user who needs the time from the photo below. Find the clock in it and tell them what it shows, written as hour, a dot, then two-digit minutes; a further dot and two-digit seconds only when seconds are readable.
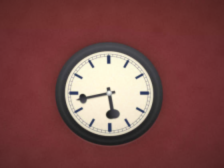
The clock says 5.43
